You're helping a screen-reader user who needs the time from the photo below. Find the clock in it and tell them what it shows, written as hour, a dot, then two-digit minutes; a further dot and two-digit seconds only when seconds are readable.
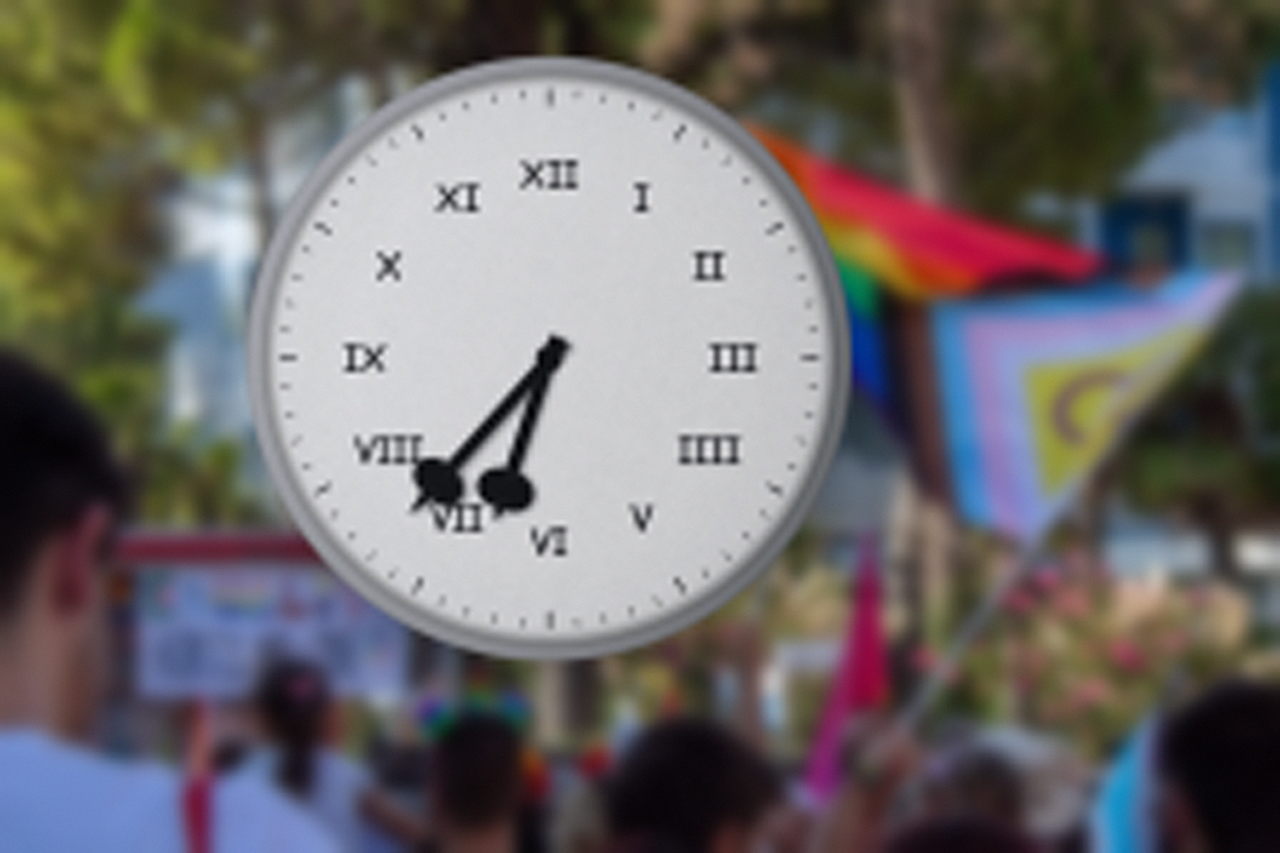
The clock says 6.37
